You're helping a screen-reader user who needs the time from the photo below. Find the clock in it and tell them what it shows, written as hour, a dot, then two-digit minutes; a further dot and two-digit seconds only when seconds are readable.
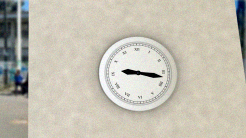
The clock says 9.17
